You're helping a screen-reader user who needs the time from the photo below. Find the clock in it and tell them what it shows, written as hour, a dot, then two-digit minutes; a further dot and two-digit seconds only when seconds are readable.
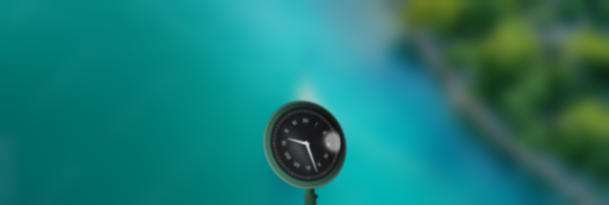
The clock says 9.27
